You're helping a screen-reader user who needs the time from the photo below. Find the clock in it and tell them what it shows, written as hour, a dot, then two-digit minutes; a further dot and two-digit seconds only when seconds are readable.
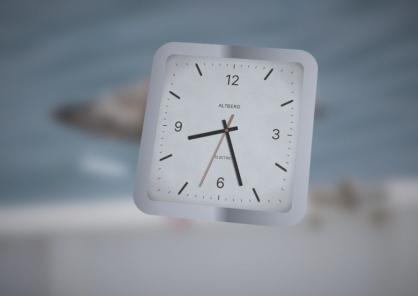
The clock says 8.26.33
